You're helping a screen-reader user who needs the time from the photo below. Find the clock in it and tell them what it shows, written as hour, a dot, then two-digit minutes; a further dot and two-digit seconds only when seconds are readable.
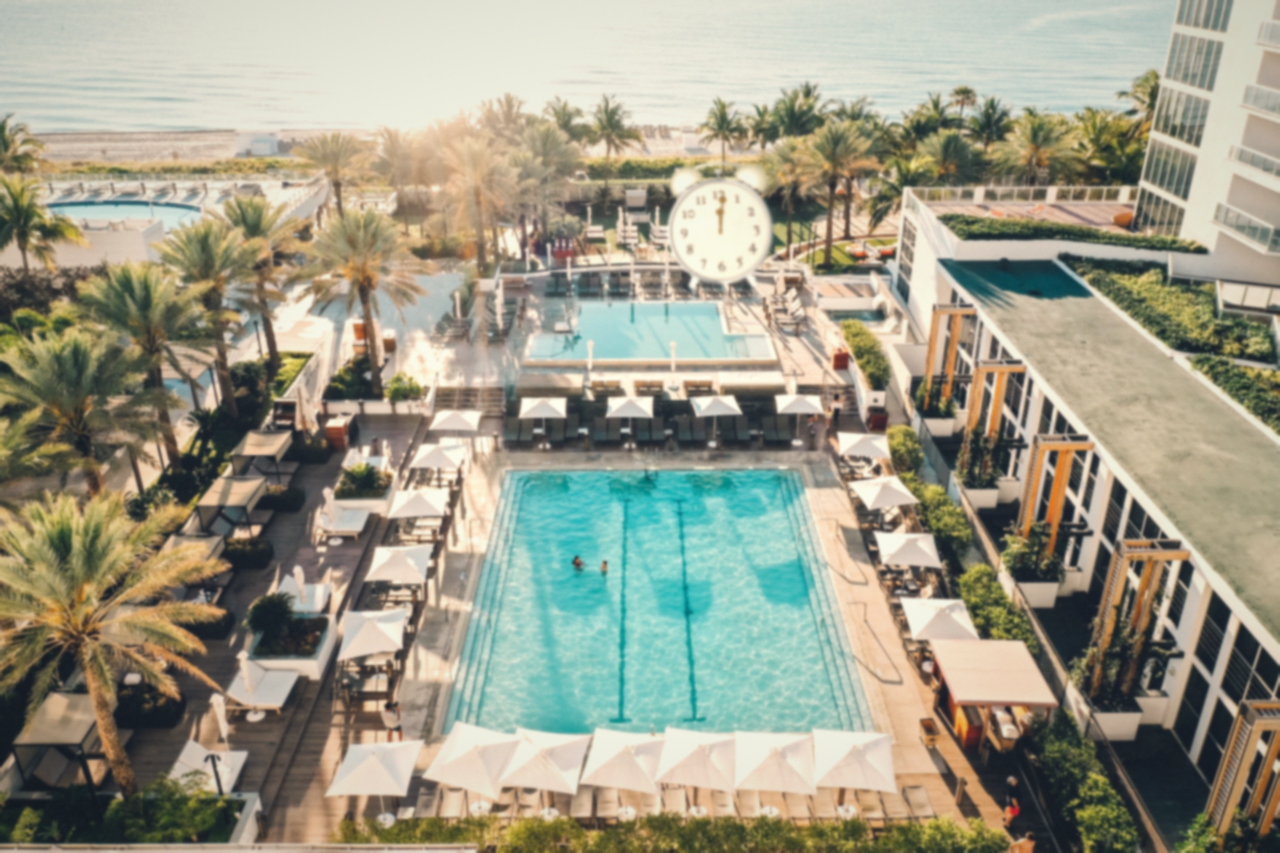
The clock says 12.01
